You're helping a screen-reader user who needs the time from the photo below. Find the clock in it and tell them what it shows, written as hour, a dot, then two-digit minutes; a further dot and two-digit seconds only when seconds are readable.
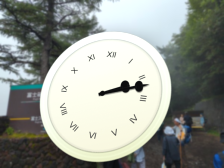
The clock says 2.12
